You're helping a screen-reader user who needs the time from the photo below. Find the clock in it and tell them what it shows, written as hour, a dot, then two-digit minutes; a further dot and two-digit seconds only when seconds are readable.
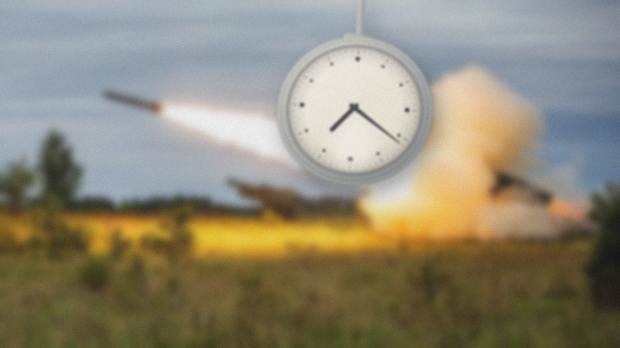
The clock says 7.21
